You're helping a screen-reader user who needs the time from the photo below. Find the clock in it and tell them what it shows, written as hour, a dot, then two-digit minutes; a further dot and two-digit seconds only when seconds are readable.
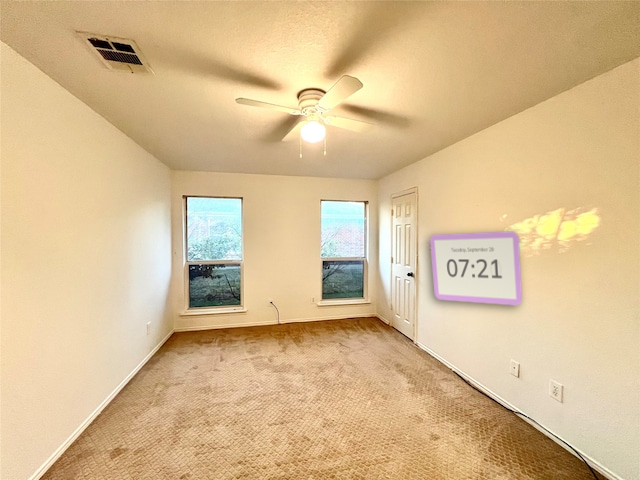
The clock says 7.21
